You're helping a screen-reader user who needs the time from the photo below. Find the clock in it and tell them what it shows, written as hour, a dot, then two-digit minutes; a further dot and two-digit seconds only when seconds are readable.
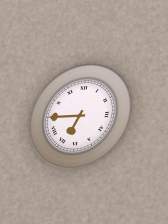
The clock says 6.45
